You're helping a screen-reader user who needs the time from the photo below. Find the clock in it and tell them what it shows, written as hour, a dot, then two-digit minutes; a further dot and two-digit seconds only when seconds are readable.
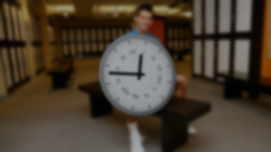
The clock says 12.48
